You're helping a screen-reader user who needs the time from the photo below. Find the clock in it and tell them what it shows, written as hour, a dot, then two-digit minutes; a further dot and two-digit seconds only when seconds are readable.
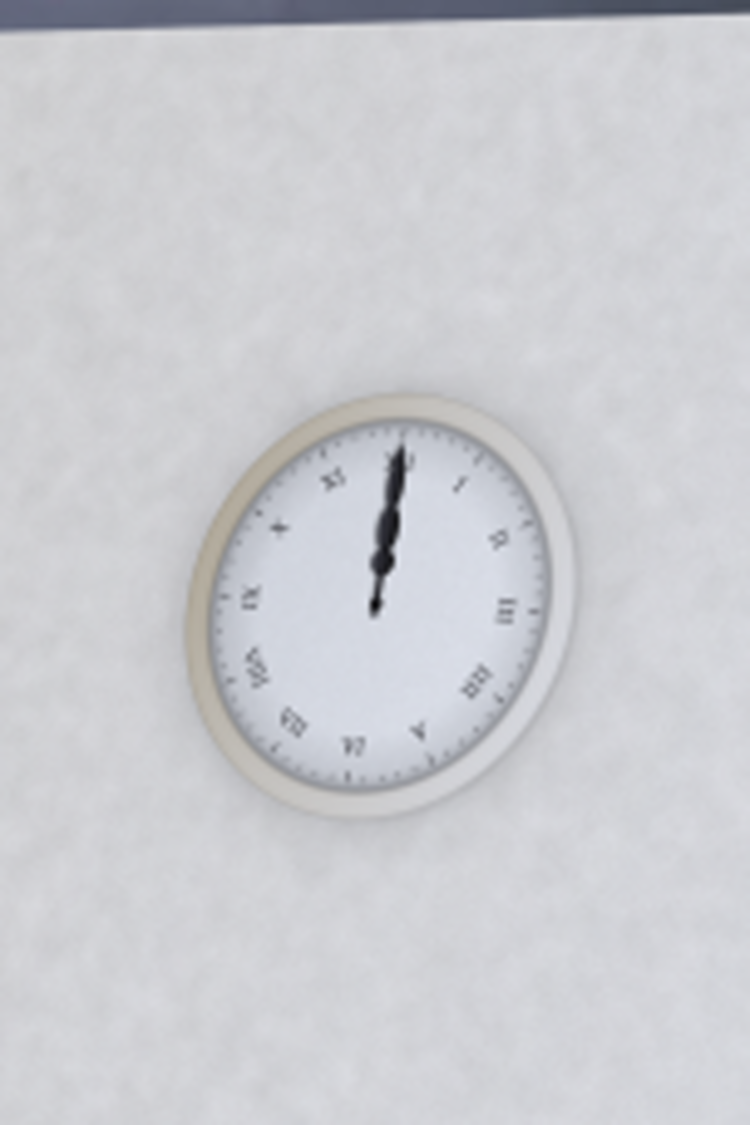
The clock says 12.00
